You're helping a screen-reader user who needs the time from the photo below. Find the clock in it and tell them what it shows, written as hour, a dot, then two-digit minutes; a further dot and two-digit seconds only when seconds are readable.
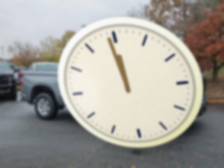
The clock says 11.59
